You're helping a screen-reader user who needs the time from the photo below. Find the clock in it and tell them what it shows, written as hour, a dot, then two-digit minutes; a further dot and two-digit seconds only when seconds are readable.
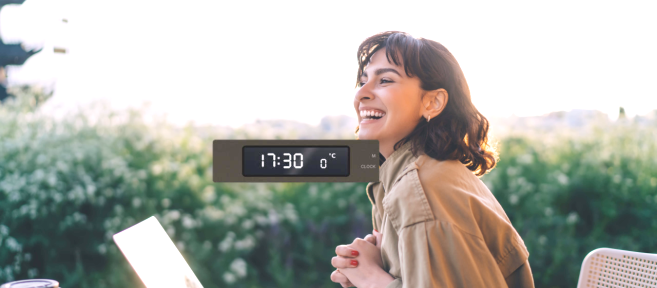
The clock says 17.30
